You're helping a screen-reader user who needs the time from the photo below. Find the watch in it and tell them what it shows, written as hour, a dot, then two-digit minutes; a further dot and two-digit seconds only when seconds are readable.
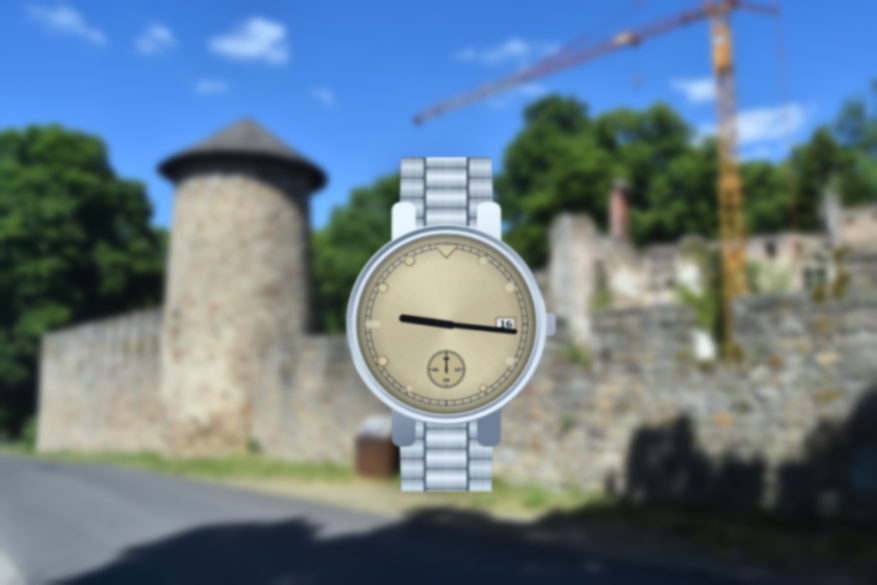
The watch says 9.16
